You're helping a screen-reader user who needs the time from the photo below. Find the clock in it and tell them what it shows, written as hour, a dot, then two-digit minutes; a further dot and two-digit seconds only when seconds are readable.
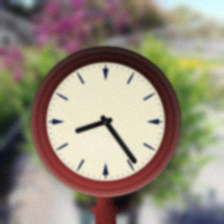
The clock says 8.24
